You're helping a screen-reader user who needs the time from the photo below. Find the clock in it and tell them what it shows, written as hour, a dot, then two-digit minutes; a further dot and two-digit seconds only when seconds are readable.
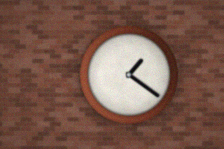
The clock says 1.21
